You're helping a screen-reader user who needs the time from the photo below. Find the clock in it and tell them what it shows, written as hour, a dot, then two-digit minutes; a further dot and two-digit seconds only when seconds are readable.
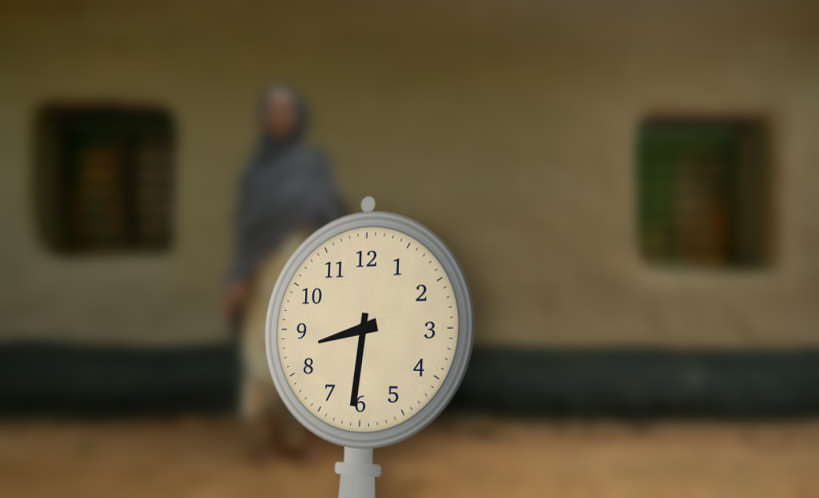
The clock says 8.31
